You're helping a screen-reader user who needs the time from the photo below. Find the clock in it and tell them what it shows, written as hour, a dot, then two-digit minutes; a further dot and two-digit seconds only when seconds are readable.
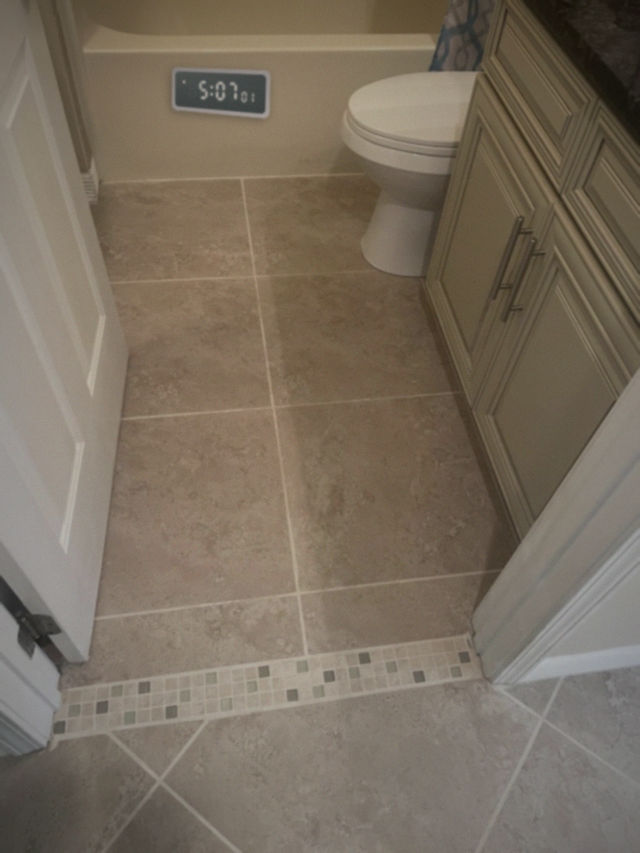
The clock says 5.07
